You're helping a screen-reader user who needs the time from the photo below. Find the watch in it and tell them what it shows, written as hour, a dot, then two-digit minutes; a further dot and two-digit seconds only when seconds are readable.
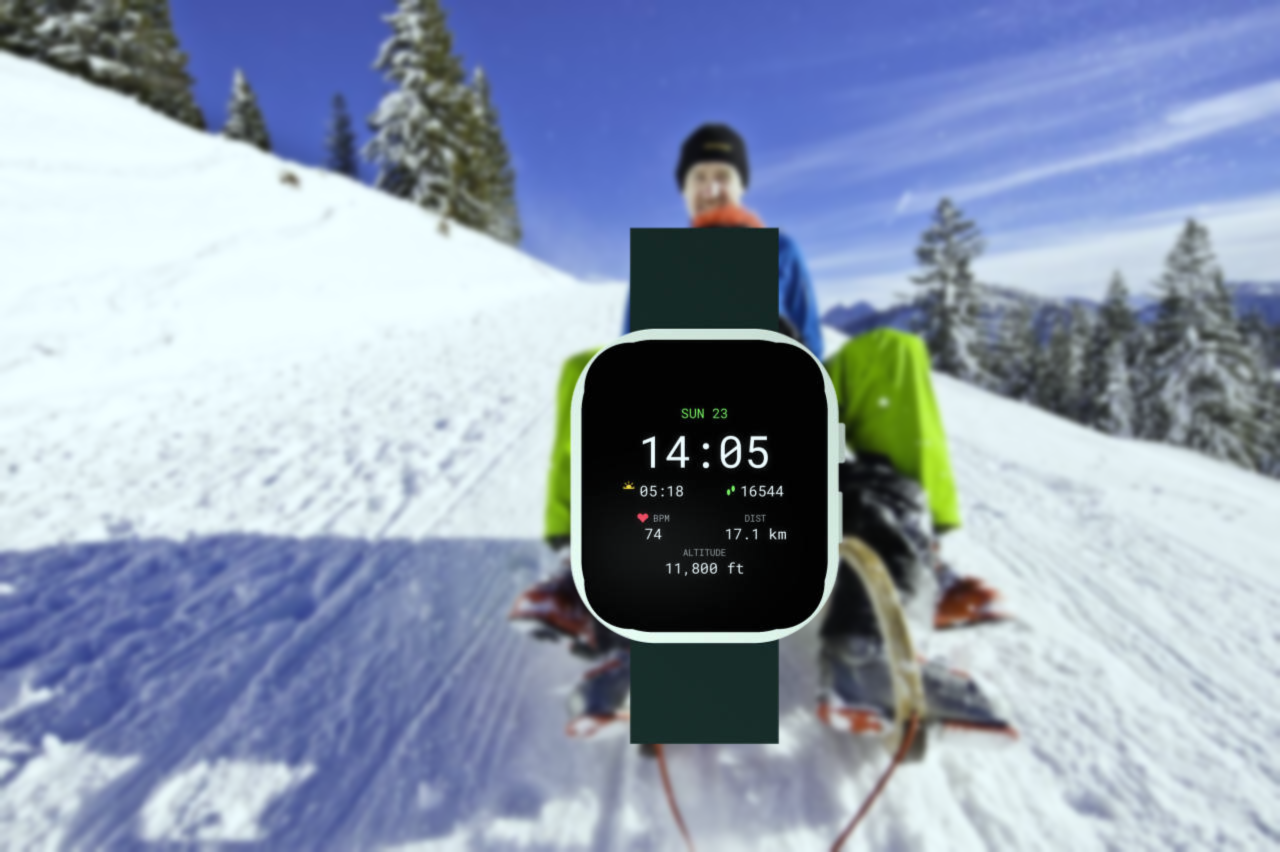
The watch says 14.05
